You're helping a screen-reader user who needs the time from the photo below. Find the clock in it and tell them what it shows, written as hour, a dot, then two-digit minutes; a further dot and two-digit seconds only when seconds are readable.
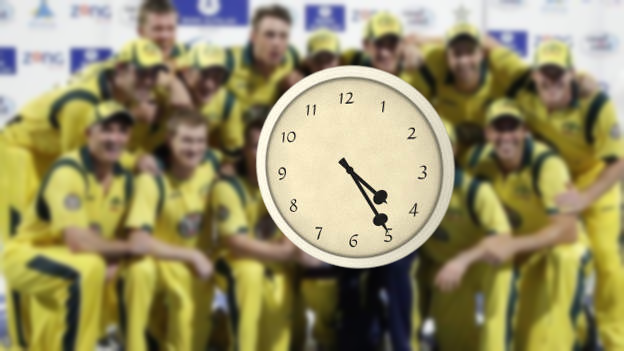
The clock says 4.25
